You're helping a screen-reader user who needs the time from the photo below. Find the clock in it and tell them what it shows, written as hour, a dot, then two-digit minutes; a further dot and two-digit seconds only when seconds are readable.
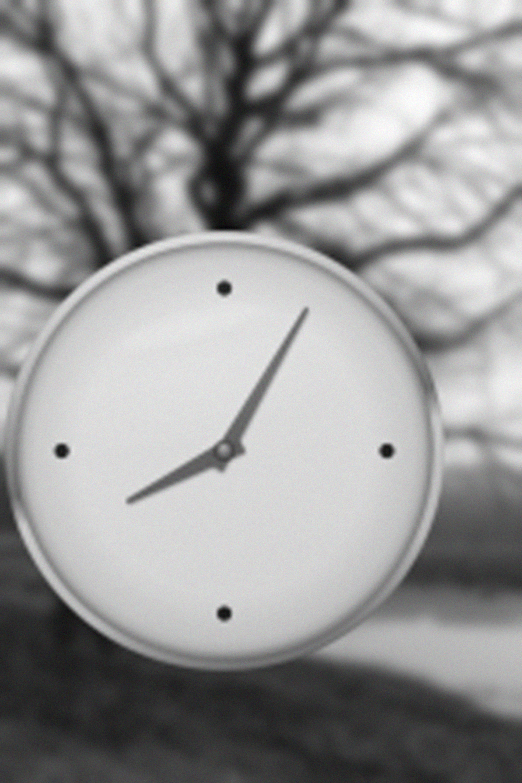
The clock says 8.05
